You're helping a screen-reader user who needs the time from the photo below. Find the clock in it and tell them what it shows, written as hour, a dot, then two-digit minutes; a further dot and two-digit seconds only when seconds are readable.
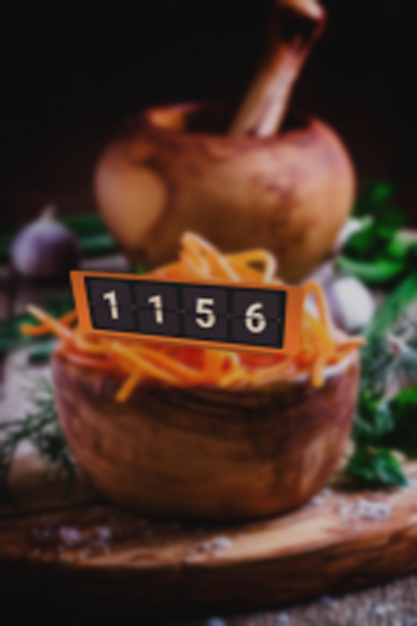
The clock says 11.56
